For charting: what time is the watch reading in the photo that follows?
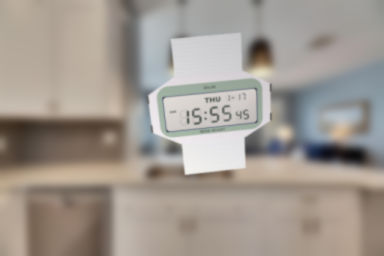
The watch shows 15:55:45
